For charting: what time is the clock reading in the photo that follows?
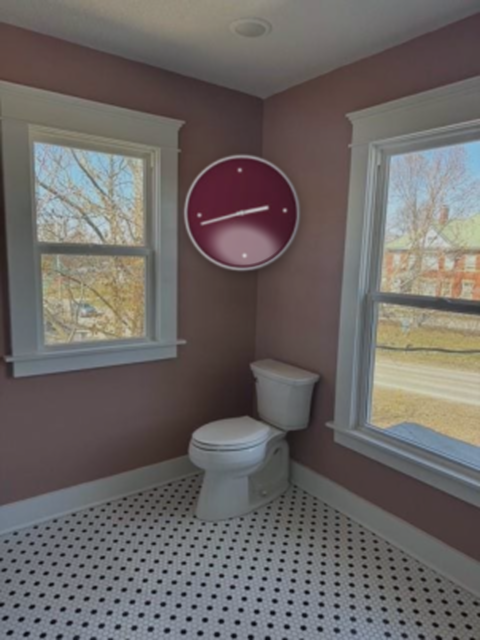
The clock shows 2:43
